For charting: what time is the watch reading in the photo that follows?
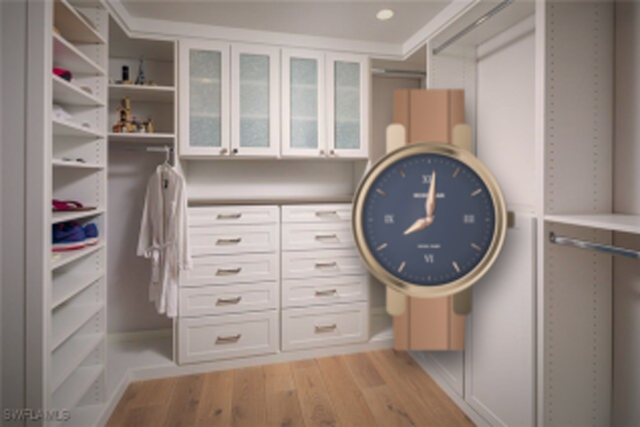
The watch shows 8:01
